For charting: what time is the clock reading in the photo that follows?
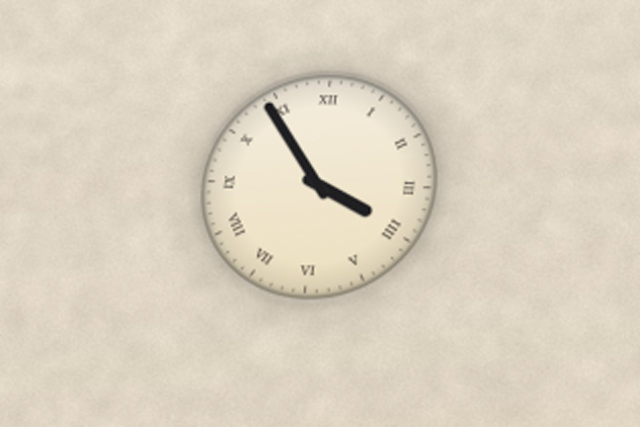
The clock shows 3:54
